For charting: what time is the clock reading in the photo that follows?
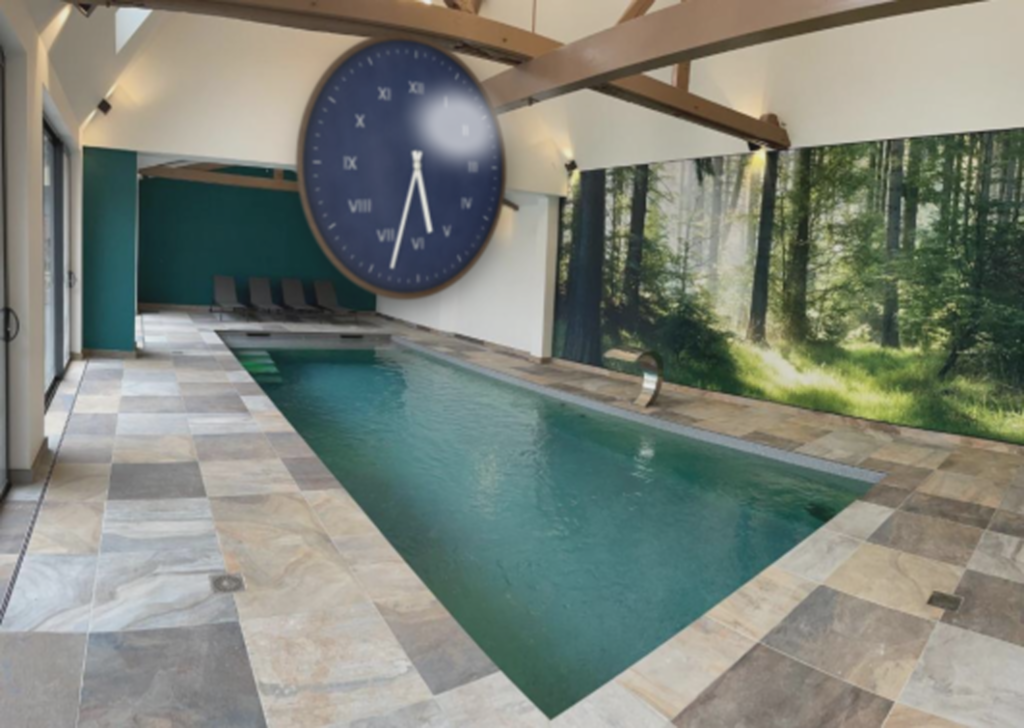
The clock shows 5:33
